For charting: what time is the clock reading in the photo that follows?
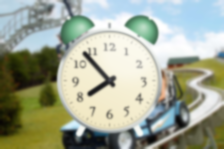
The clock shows 7:53
